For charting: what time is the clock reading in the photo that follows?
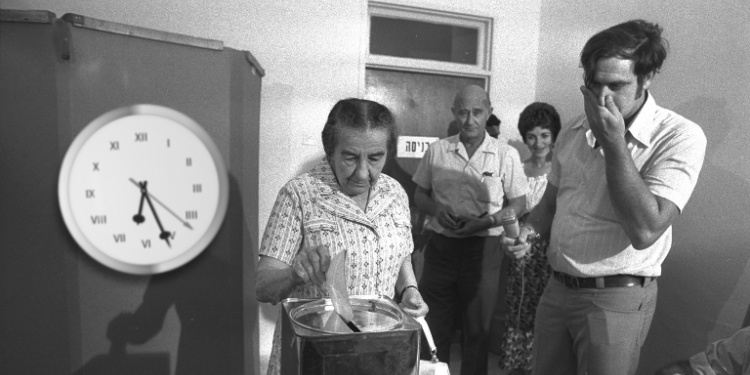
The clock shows 6:26:22
